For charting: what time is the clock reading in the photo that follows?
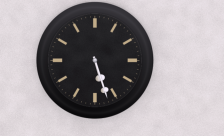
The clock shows 5:27
